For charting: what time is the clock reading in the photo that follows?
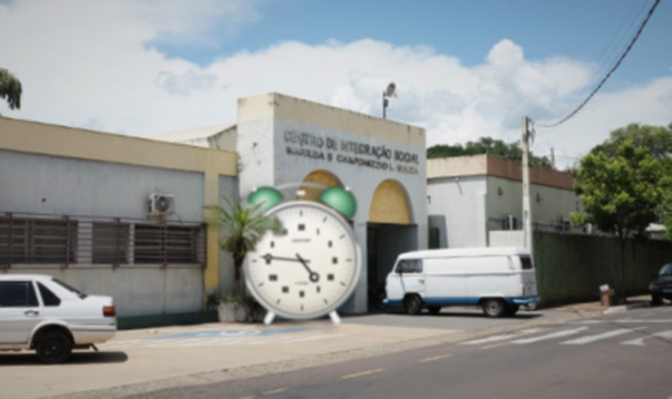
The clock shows 4:46
